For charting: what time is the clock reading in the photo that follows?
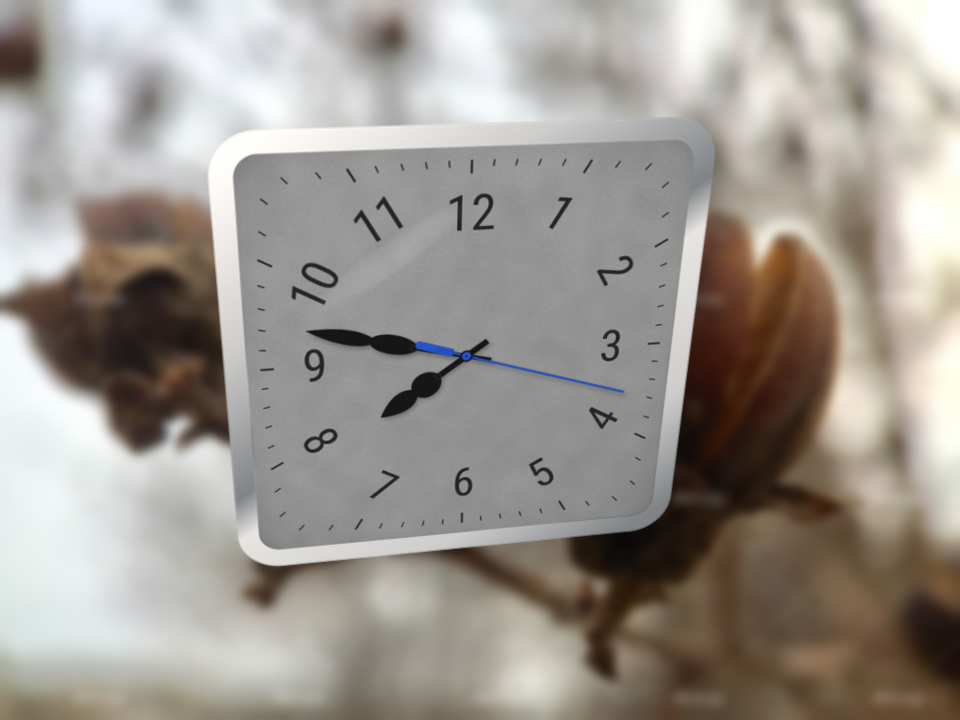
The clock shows 7:47:18
